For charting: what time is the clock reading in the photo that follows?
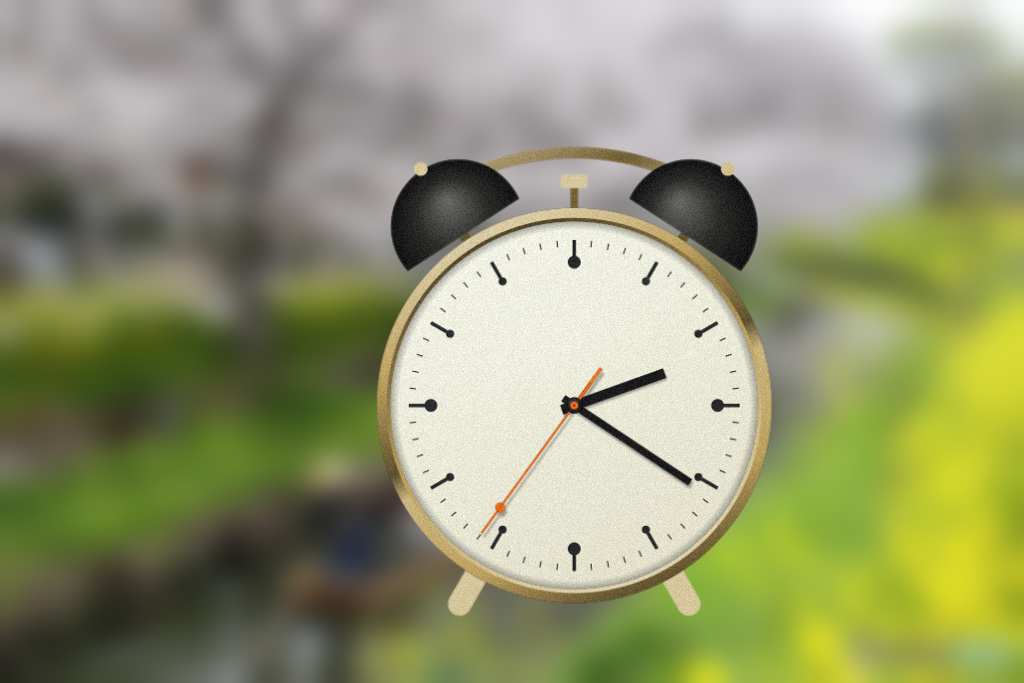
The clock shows 2:20:36
